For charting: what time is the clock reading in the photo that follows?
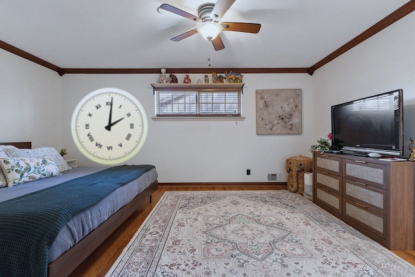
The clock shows 2:01
